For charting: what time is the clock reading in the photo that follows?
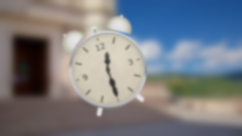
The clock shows 12:30
